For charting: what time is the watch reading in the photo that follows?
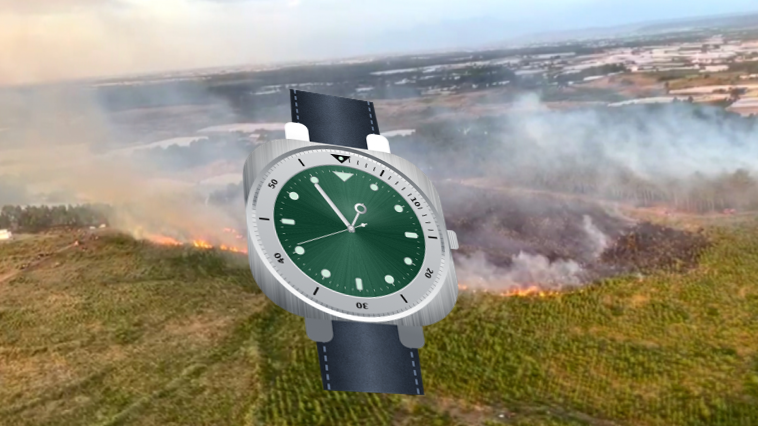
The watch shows 12:54:41
